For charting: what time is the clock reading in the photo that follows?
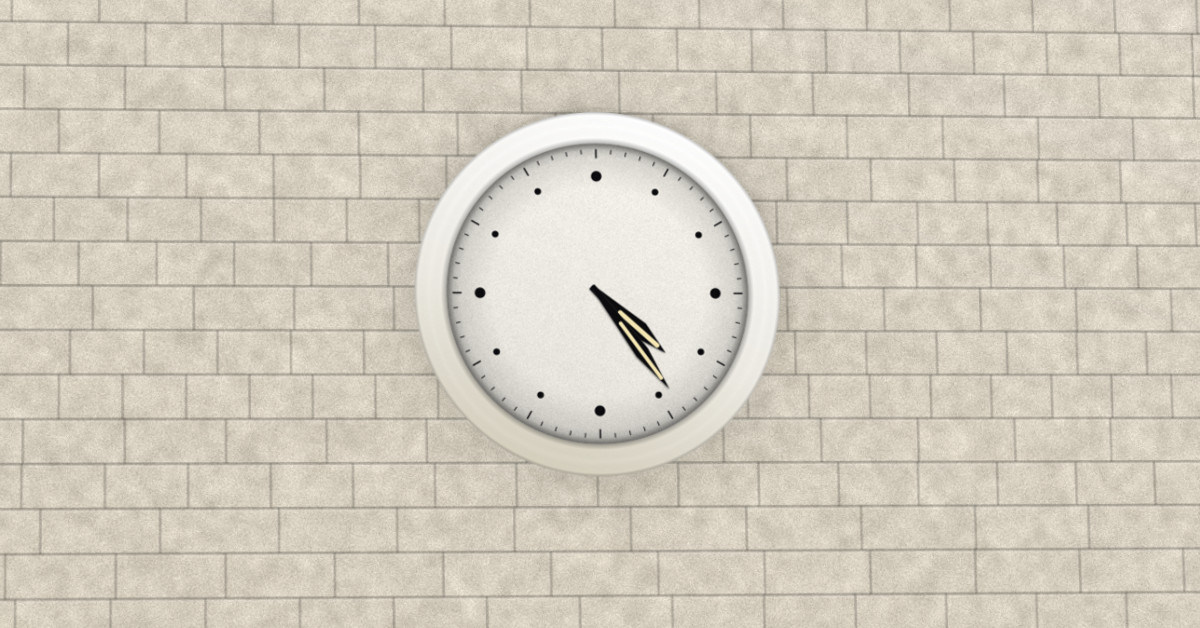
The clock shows 4:24
